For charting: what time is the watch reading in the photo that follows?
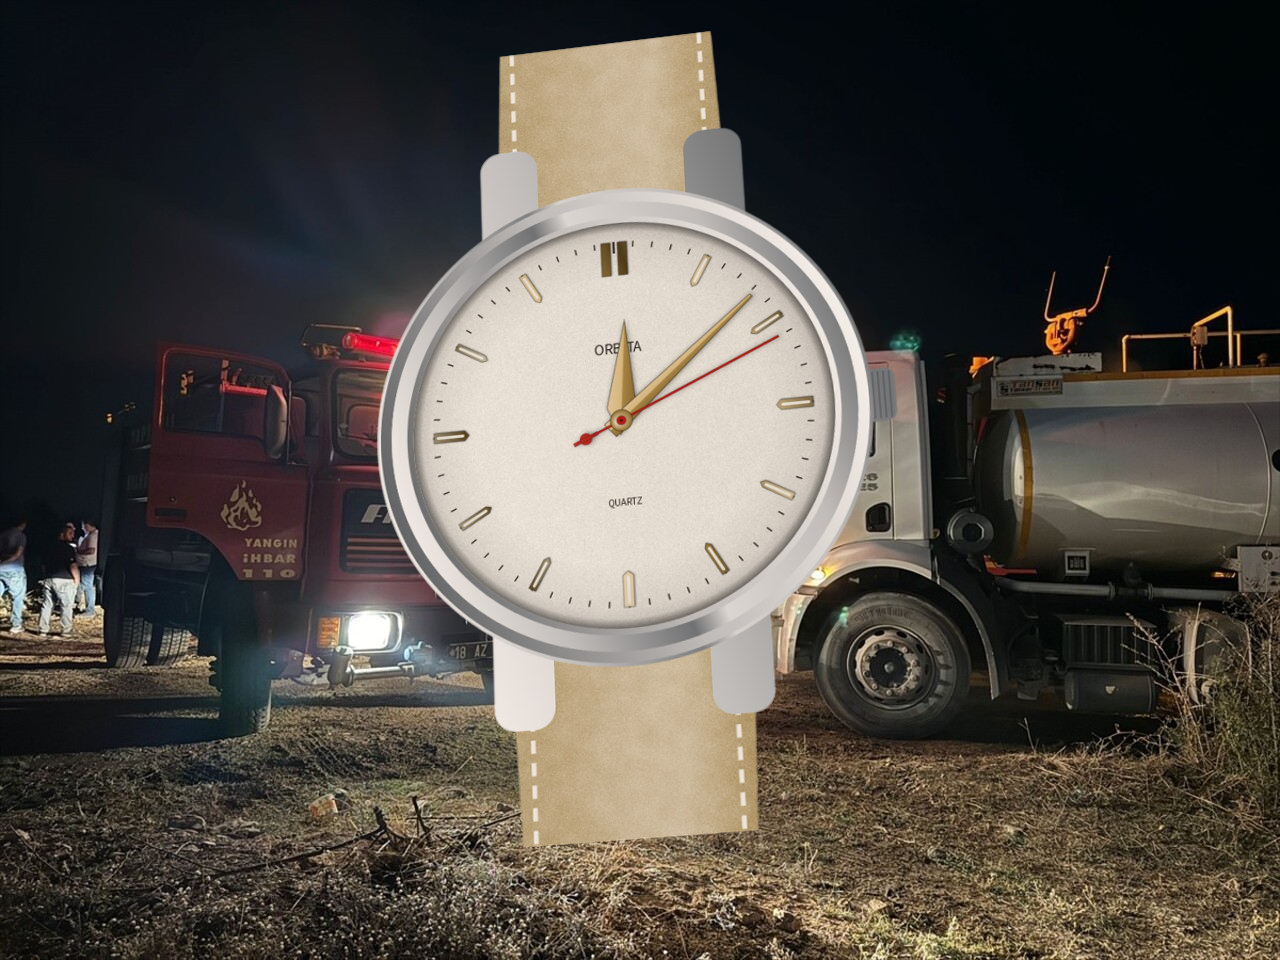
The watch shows 12:08:11
